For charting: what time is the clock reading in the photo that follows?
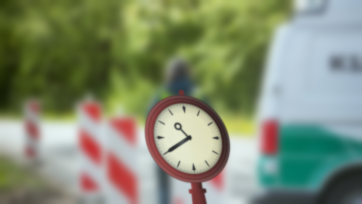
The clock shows 10:40
